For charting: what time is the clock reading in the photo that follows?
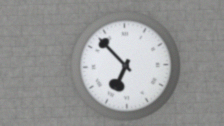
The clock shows 6:53
